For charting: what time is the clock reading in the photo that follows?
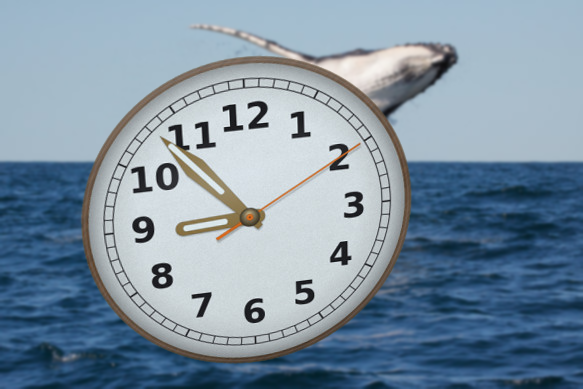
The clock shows 8:53:10
